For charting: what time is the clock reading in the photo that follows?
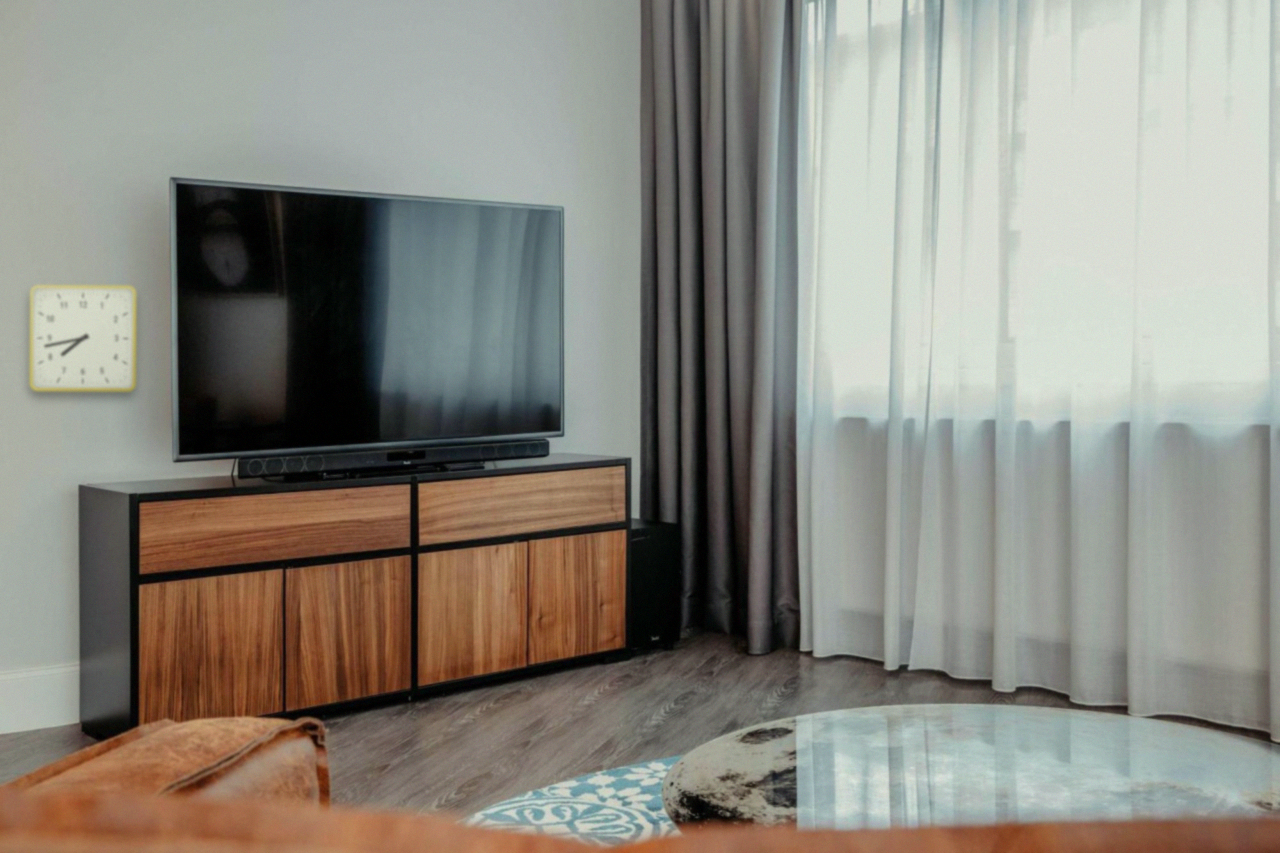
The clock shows 7:43
